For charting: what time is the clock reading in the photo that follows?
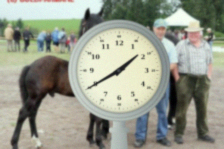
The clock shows 1:40
